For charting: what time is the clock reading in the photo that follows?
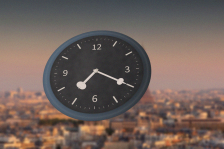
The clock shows 7:20
